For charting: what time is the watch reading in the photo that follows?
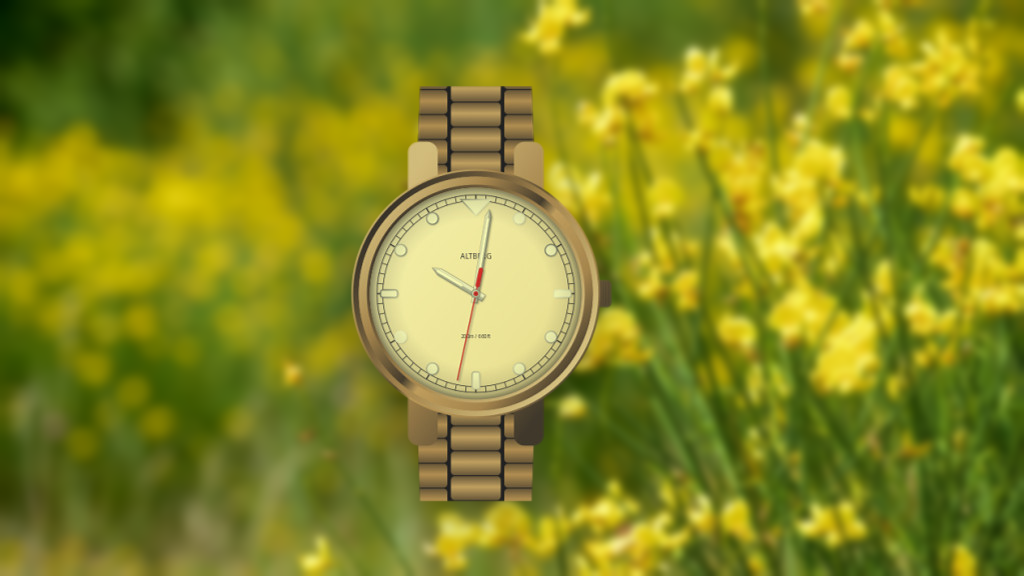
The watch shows 10:01:32
